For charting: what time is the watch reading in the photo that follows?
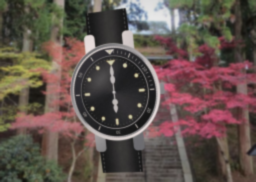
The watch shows 6:00
